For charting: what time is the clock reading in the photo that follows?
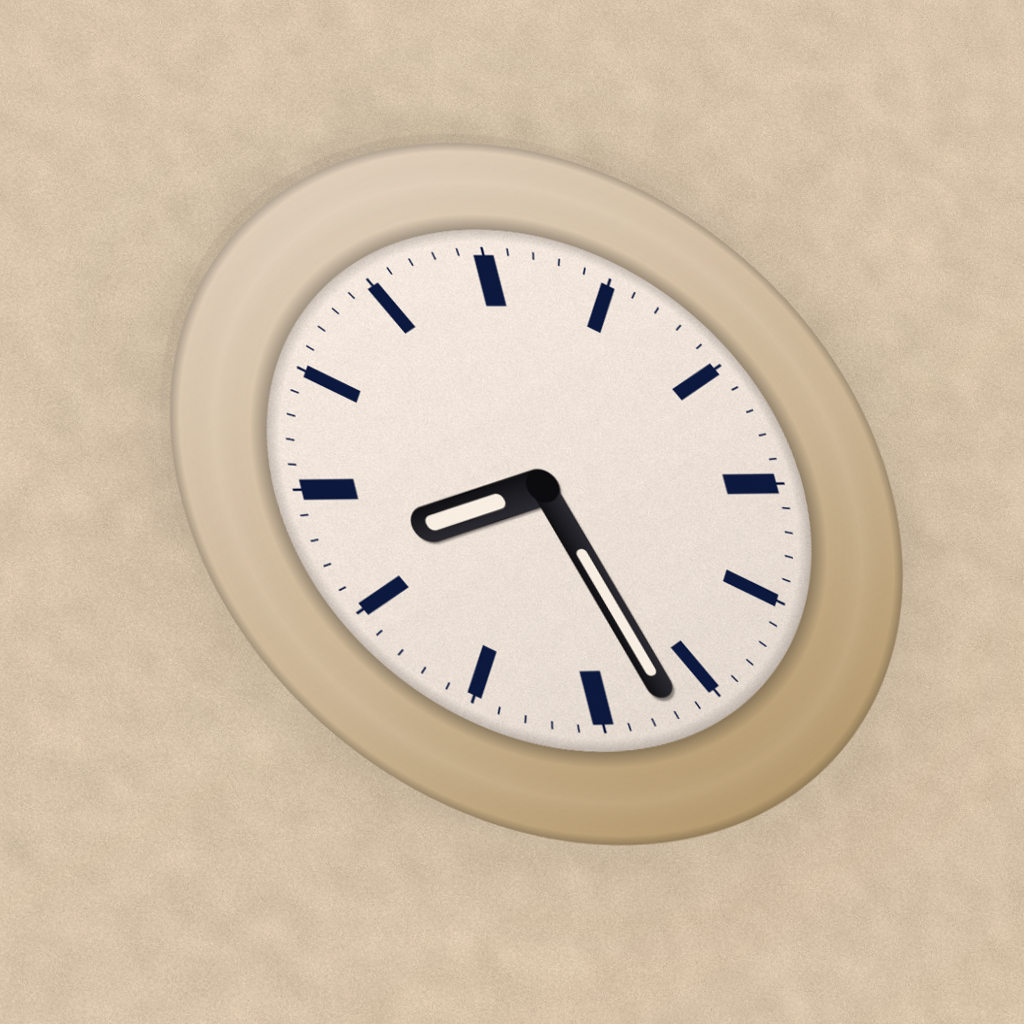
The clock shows 8:27
